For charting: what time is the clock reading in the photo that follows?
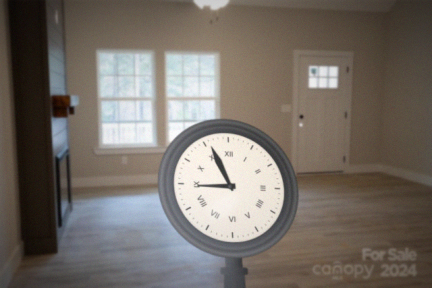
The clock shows 8:56
